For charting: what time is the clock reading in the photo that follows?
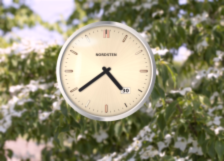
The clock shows 4:39
